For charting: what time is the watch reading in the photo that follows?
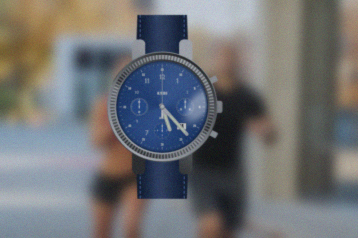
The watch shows 5:23
